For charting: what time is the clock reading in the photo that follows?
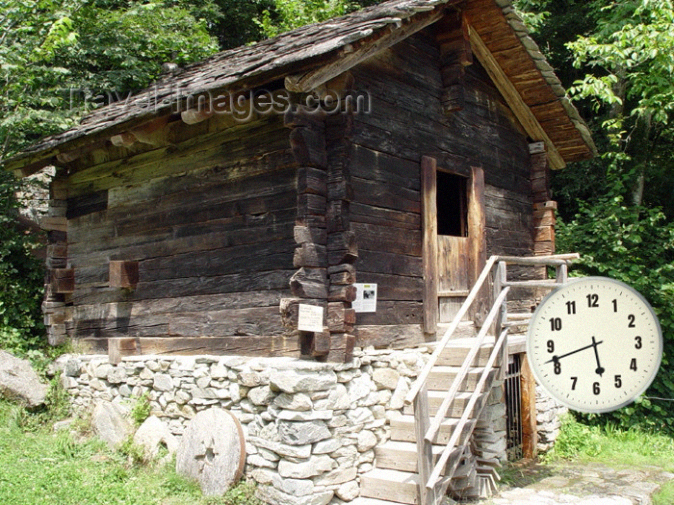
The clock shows 5:42
